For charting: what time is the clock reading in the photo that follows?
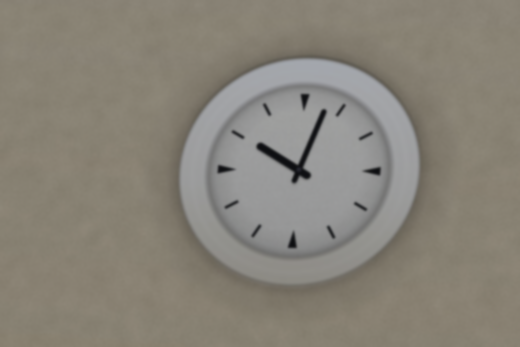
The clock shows 10:03
